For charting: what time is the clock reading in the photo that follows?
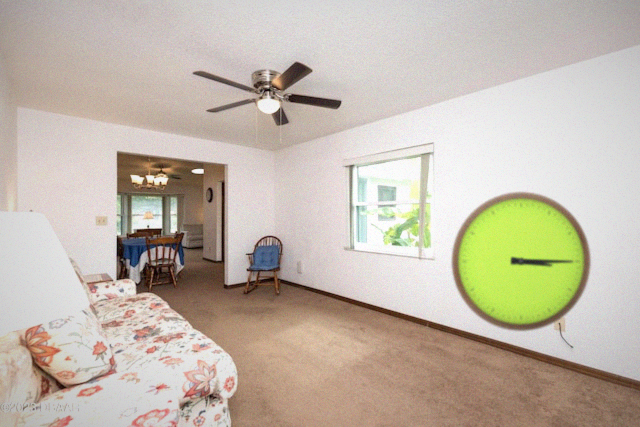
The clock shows 3:15
